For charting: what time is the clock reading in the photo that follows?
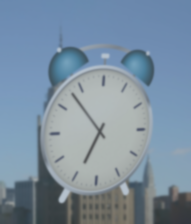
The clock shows 6:53
